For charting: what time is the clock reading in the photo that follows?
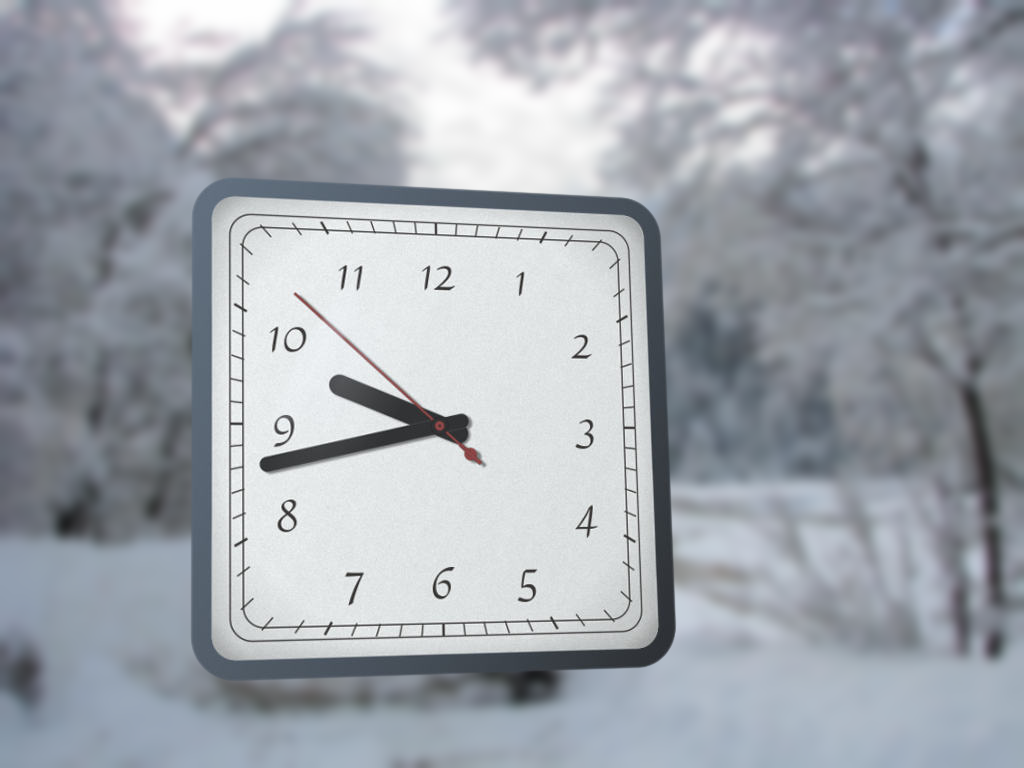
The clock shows 9:42:52
